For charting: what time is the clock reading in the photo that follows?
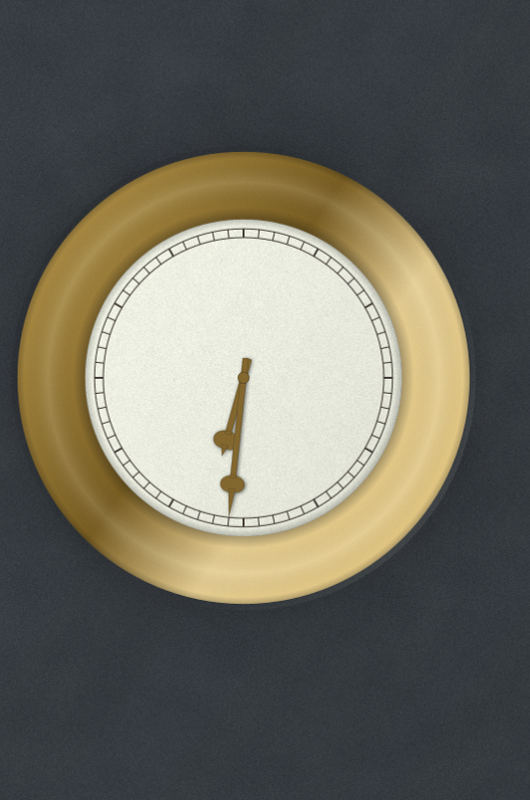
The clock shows 6:31
